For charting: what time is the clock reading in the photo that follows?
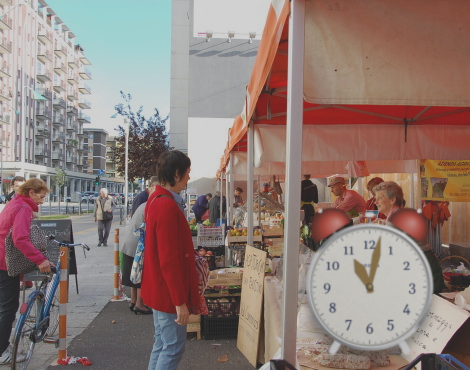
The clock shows 11:02
